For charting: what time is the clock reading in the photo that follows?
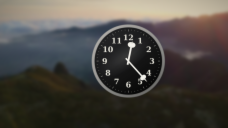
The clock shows 12:23
